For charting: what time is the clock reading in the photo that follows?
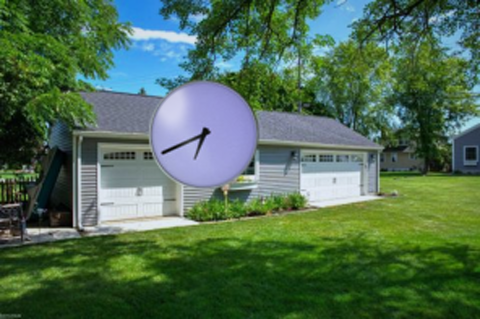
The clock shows 6:41
